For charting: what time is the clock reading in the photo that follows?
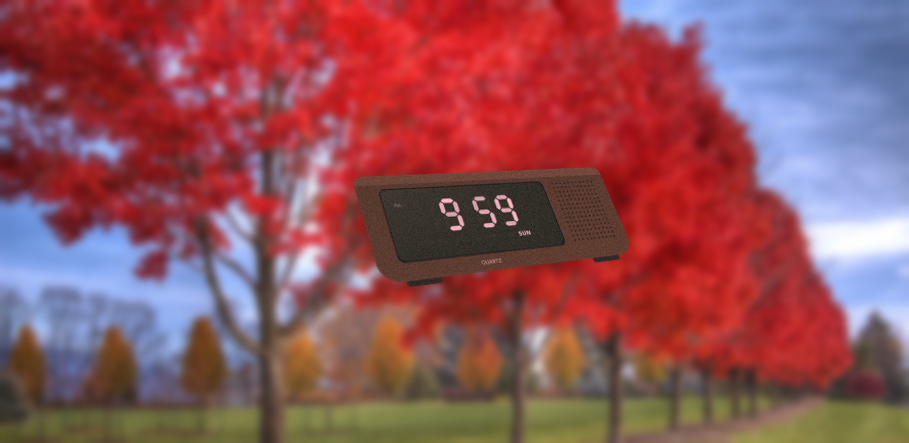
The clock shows 9:59
